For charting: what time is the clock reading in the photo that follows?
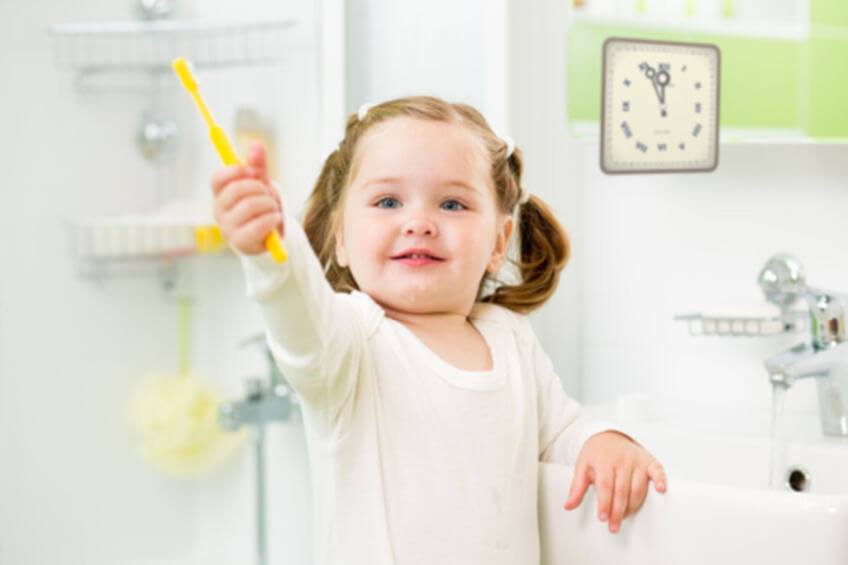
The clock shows 11:56
